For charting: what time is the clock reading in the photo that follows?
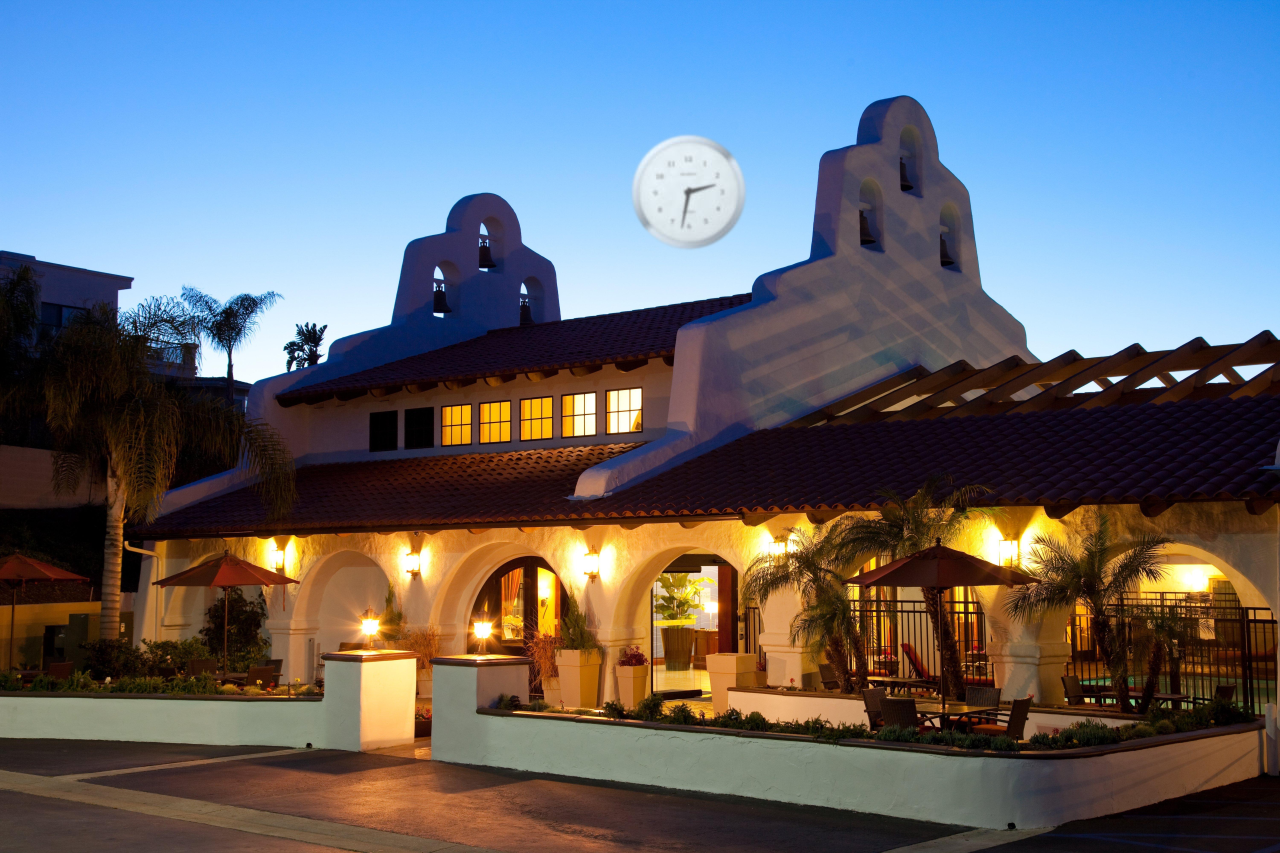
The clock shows 2:32
